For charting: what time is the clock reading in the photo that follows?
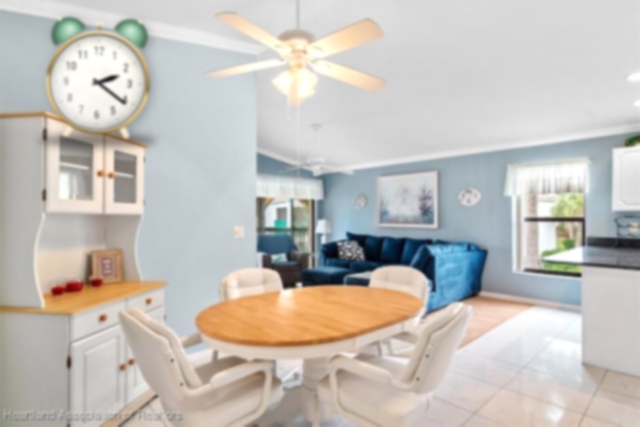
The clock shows 2:21
